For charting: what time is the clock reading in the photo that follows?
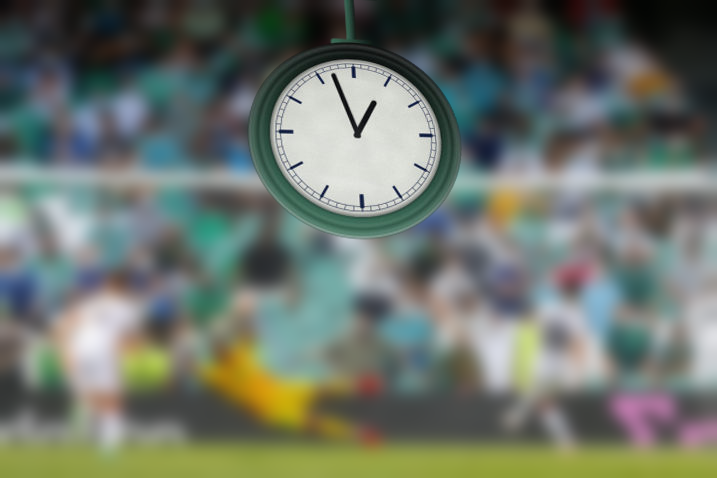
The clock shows 12:57
